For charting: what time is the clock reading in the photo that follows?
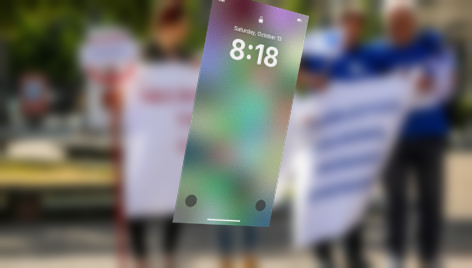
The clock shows 8:18
